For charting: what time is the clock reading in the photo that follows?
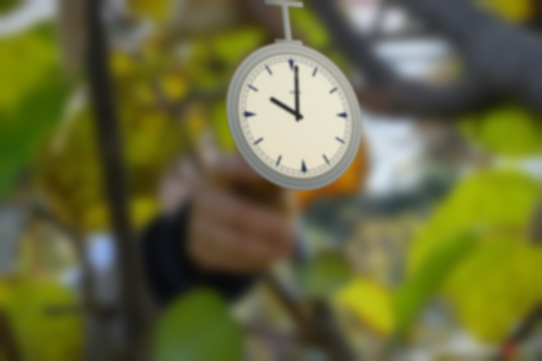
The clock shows 10:01
